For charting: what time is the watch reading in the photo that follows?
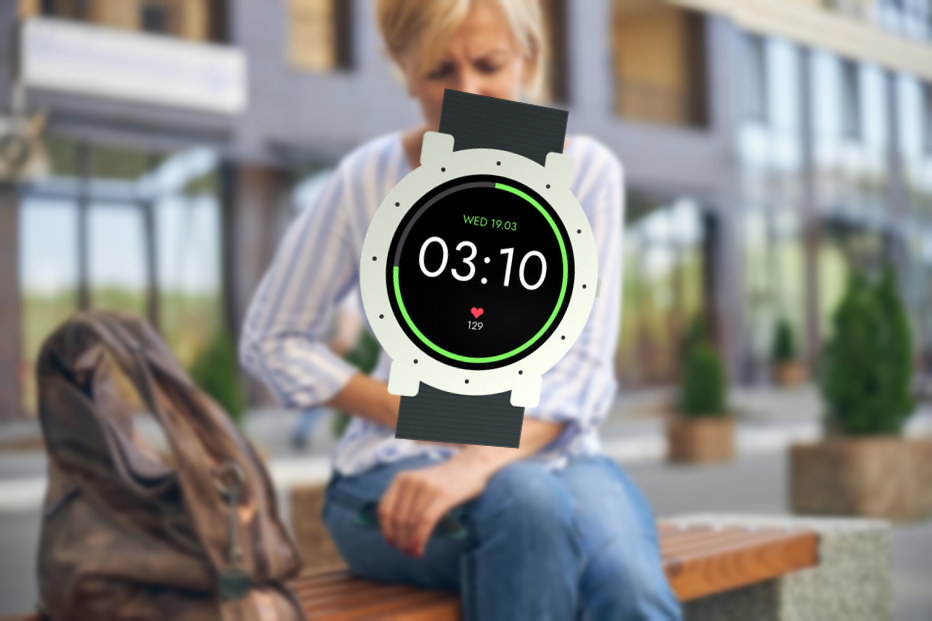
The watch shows 3:10
